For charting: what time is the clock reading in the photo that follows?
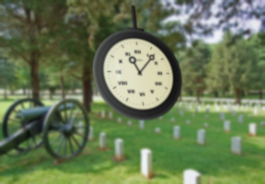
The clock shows 11:07
